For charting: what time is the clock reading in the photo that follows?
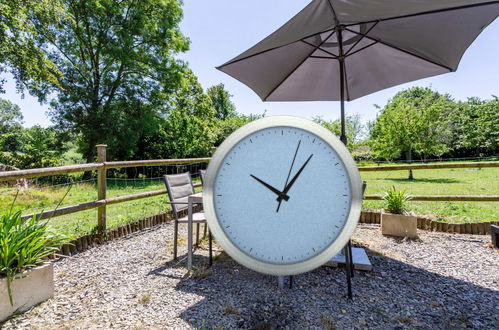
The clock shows 10:06:03
